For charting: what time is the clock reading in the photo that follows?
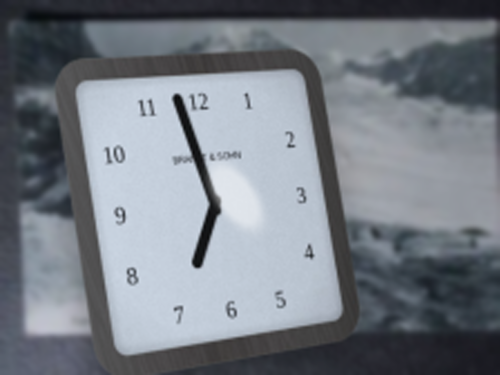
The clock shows 6:58
